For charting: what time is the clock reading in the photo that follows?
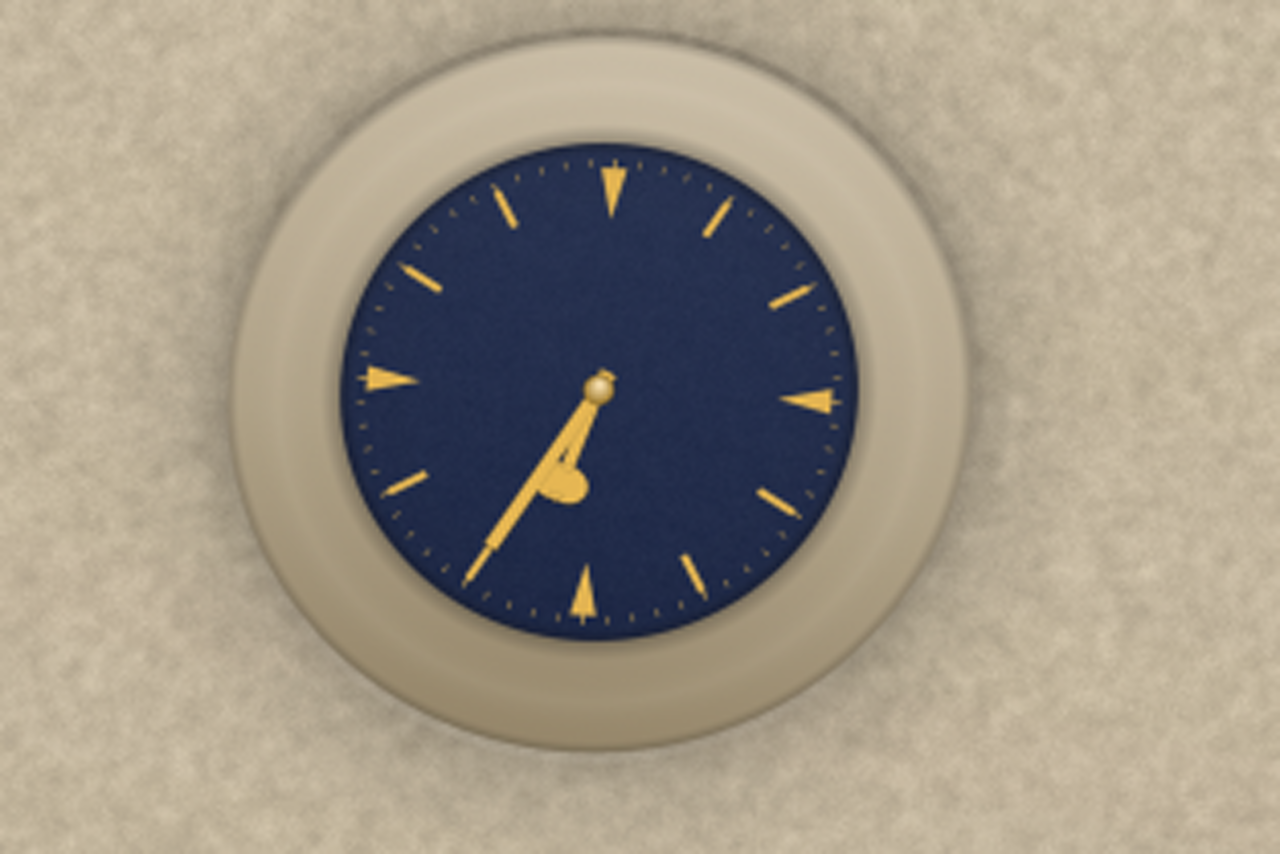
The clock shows 6:35
